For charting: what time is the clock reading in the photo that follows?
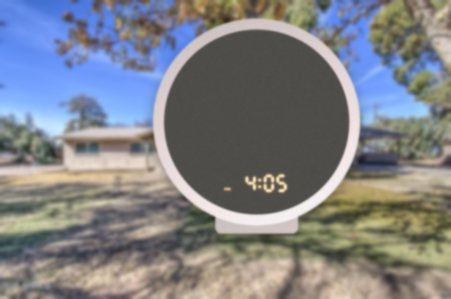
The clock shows 4:05
